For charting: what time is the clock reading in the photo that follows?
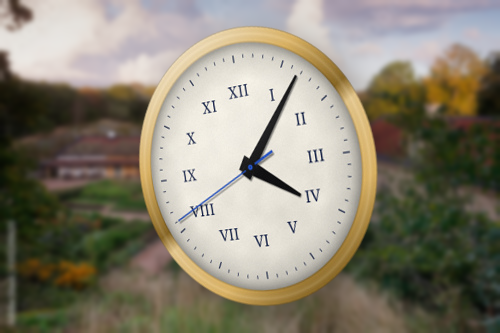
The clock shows 4:06:41
